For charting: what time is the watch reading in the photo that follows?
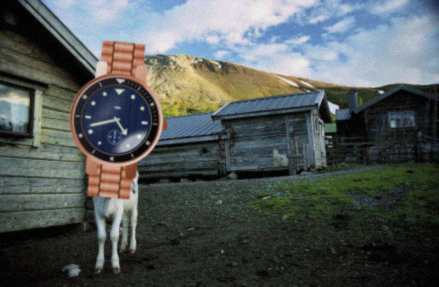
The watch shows 4:42
